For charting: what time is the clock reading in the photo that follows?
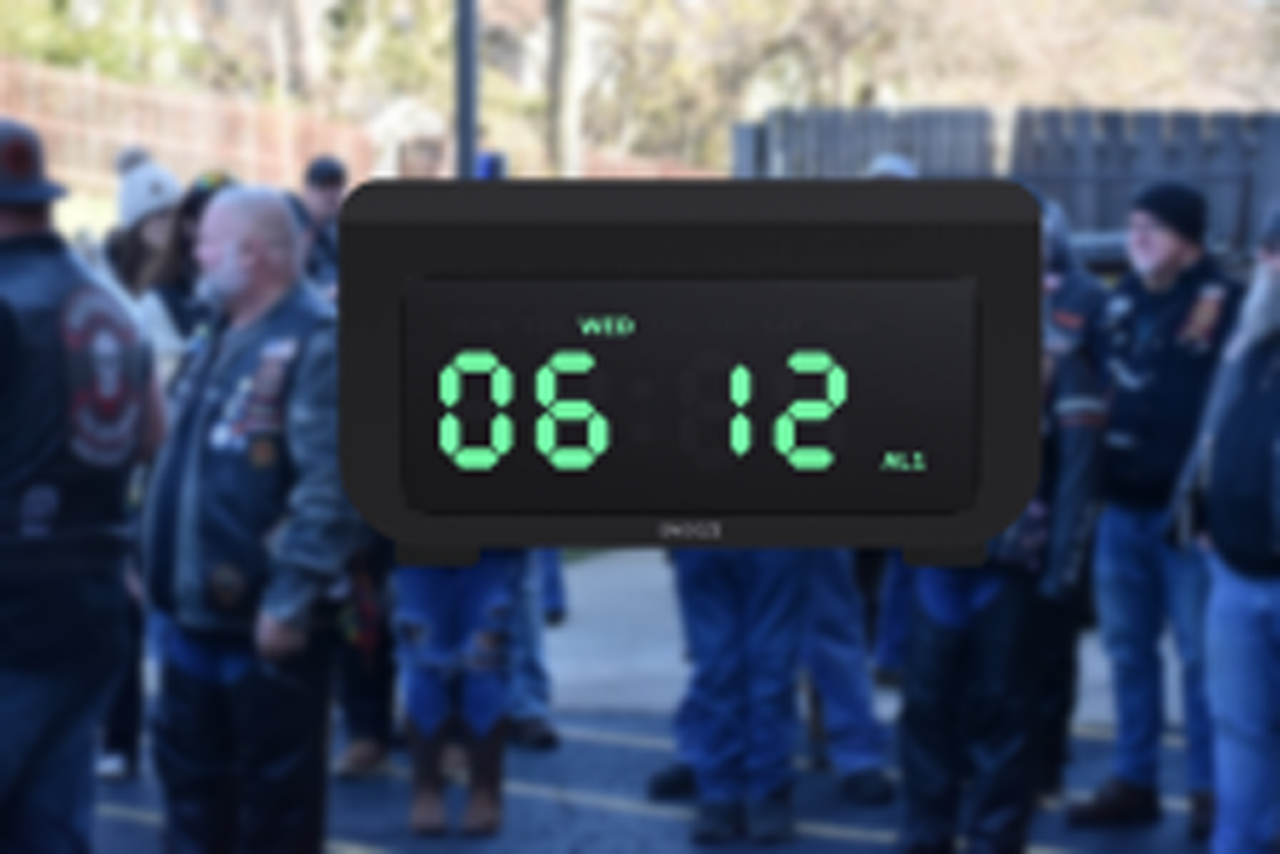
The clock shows 6:12
